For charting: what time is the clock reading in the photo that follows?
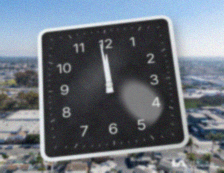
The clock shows 11:59
